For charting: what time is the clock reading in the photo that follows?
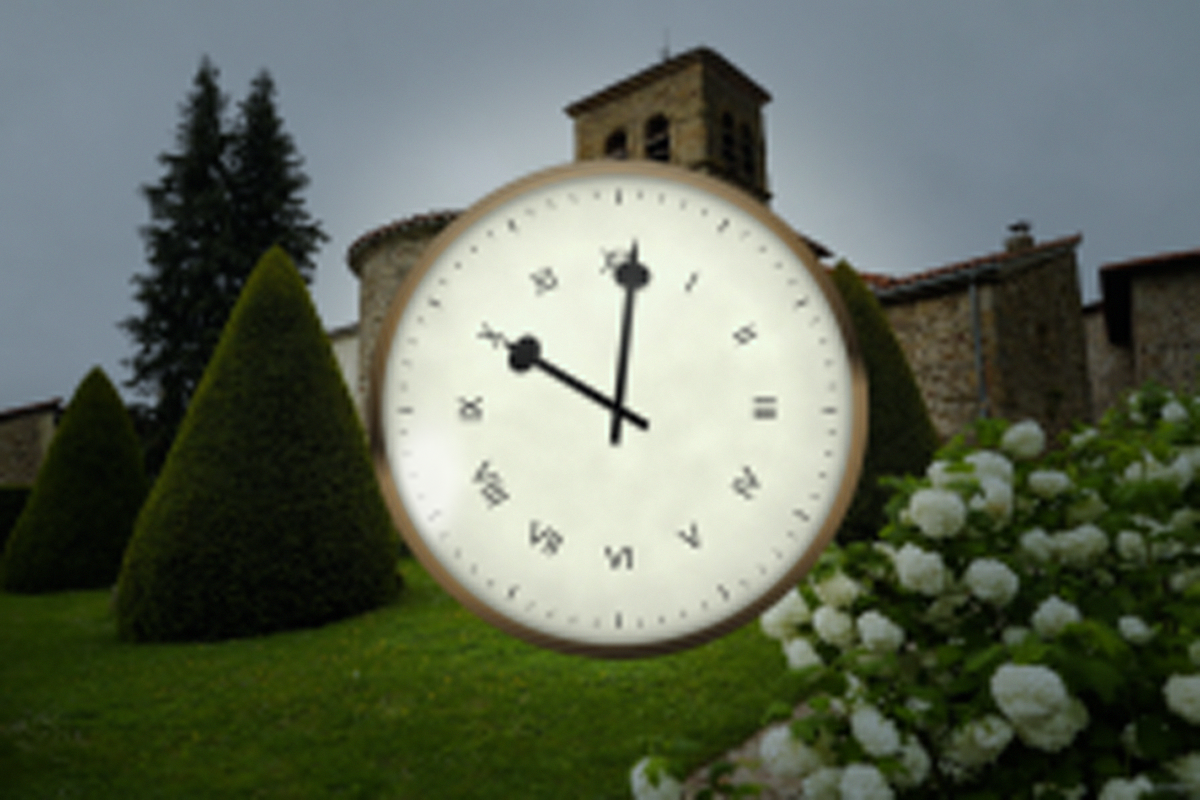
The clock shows 10:01
